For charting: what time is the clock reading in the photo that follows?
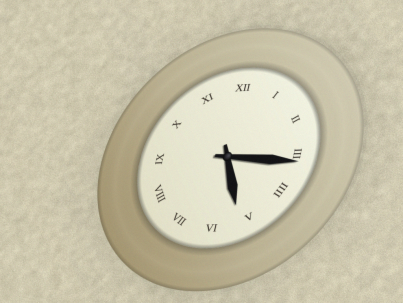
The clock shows 5:16
